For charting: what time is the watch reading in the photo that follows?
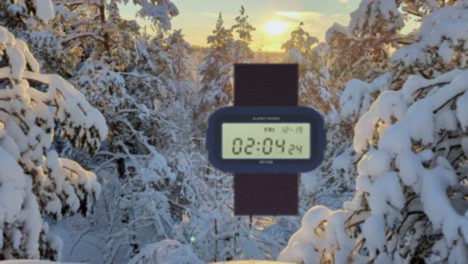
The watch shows 2:04:24
